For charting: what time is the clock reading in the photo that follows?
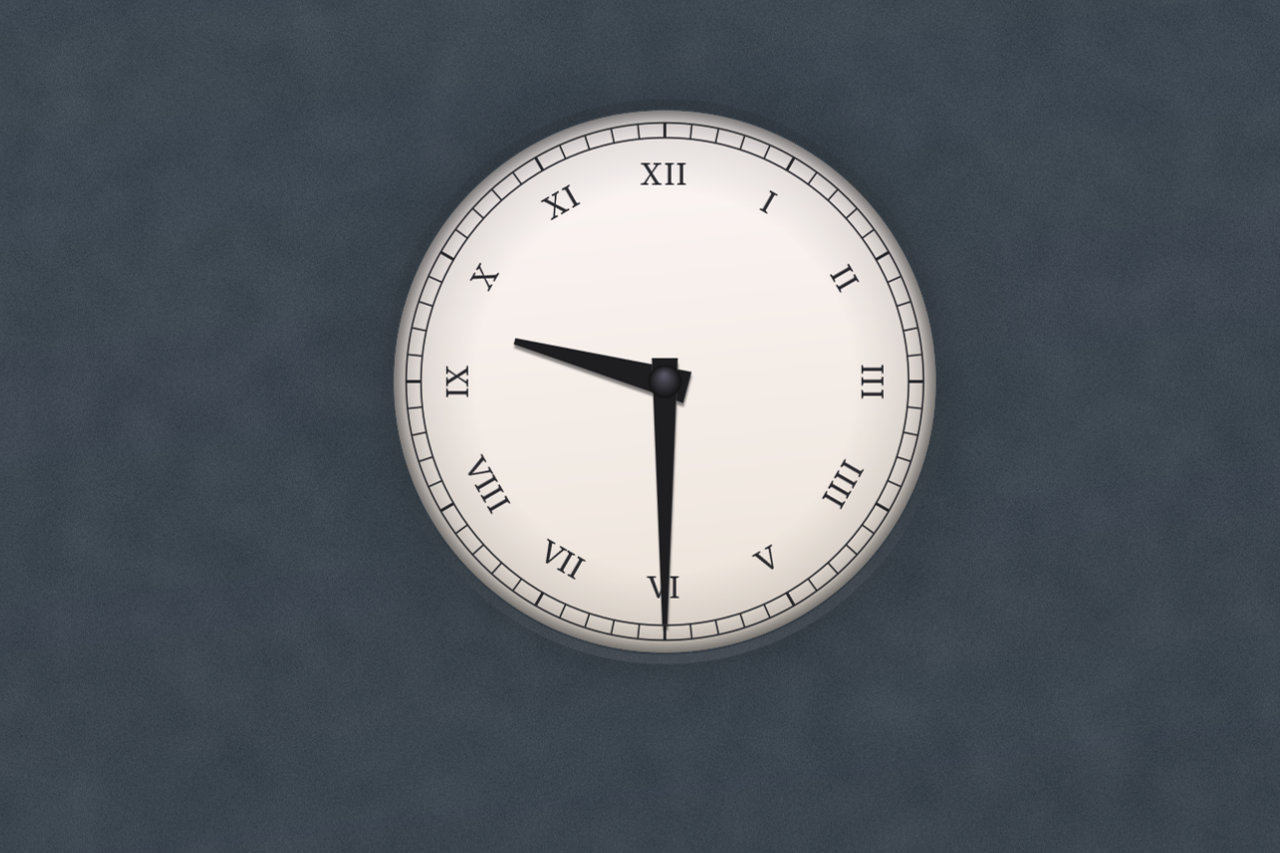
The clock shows 9:30
